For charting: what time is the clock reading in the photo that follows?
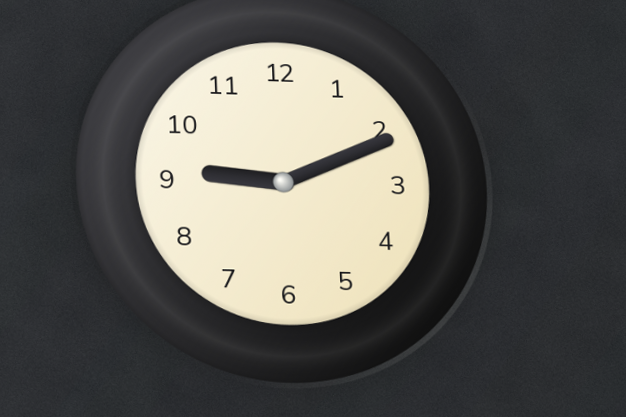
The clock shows 9:11
